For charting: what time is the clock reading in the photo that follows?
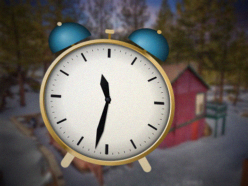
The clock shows 11:32
